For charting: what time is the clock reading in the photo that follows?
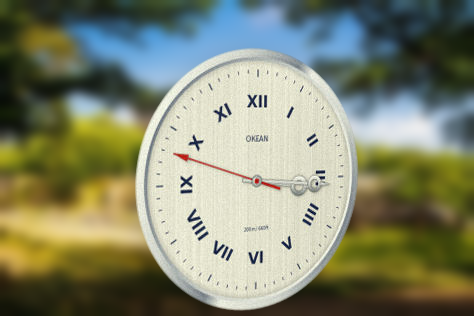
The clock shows 3:15:48
